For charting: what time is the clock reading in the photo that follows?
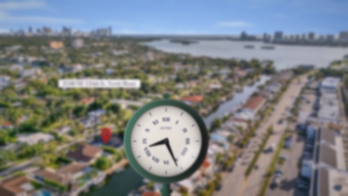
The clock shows 8:26
